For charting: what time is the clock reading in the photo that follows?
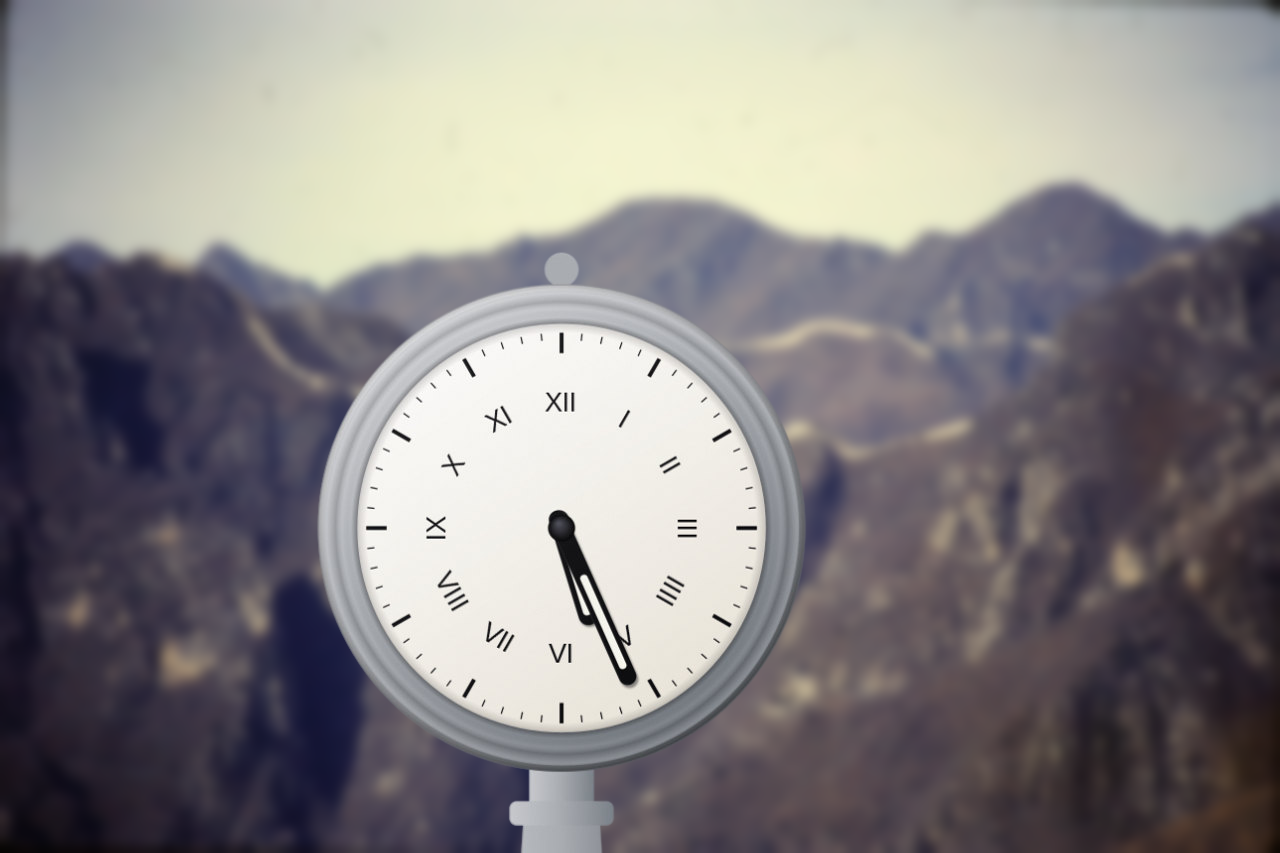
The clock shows 5:26
